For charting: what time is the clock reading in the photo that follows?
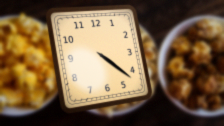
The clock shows 4:22
